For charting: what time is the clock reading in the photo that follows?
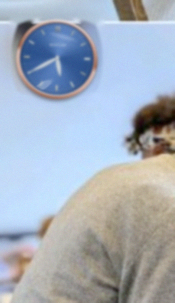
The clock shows 5:40
